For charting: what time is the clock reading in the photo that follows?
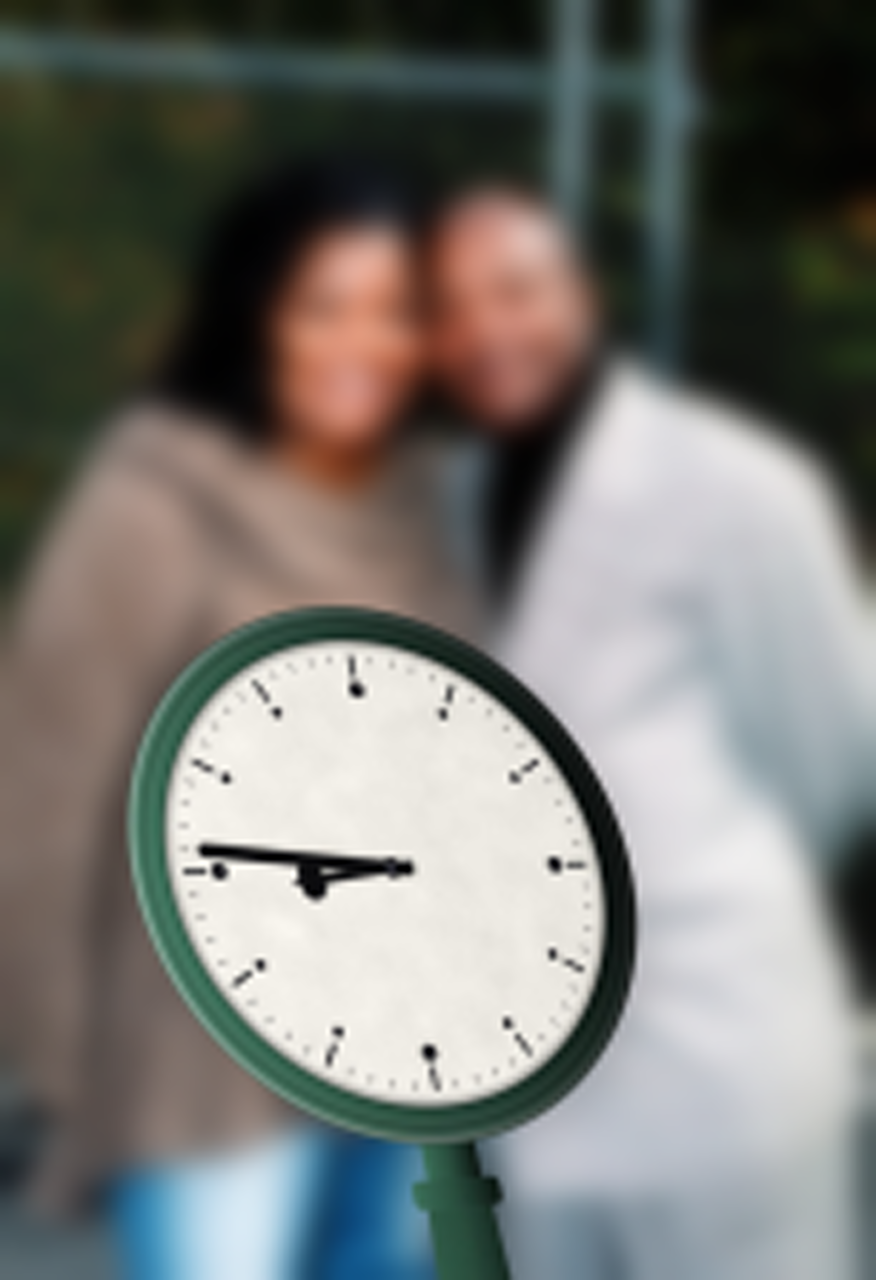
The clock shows 8:46
